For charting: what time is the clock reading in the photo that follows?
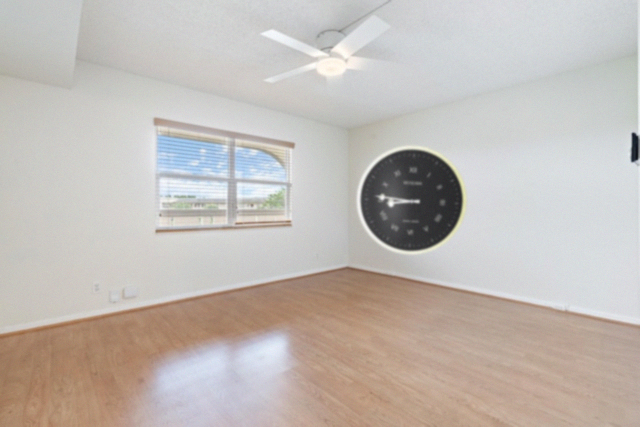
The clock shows 8:46
